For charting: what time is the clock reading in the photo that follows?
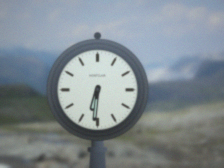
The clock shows 6:31
